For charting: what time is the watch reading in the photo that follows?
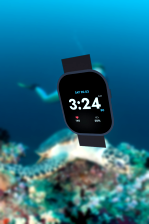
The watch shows 3:24
